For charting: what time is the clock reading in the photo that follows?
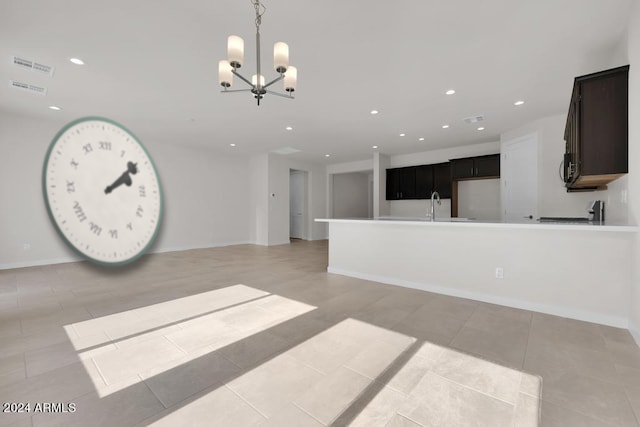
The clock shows 2:09
